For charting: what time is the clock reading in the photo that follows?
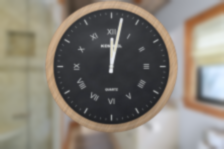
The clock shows 12:02
